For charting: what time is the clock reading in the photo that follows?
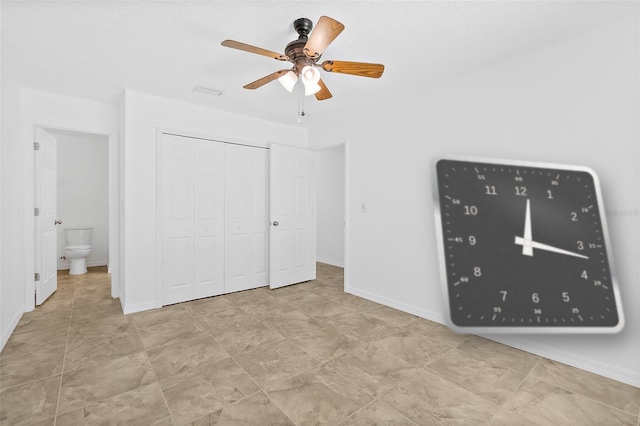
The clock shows 12:17
